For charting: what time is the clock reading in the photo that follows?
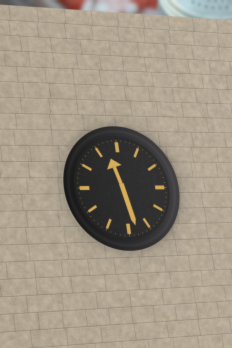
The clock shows 11:28
